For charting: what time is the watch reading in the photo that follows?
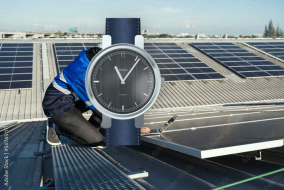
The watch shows 11:06
